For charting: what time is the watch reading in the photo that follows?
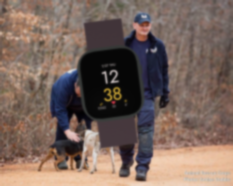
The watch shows 12:38
